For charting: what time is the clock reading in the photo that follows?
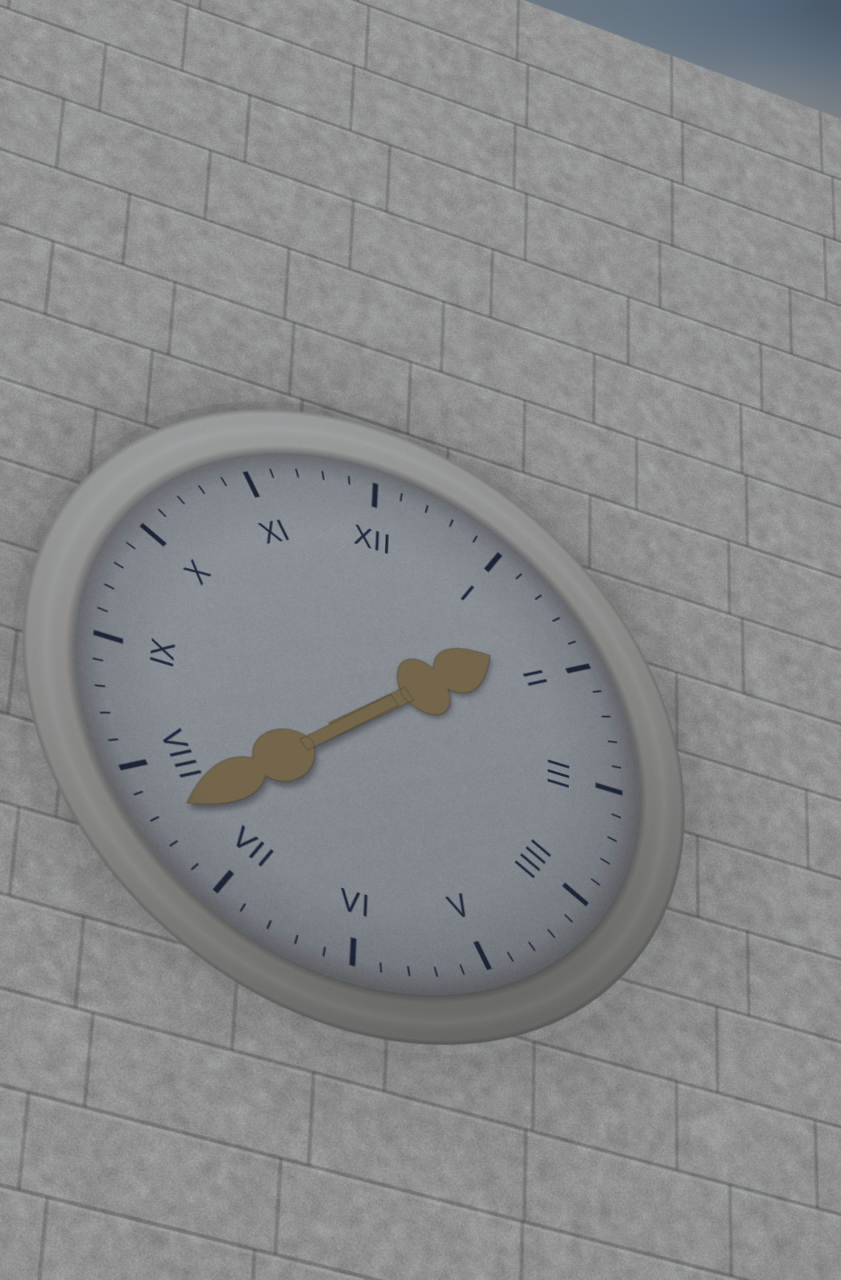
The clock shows 1:38
